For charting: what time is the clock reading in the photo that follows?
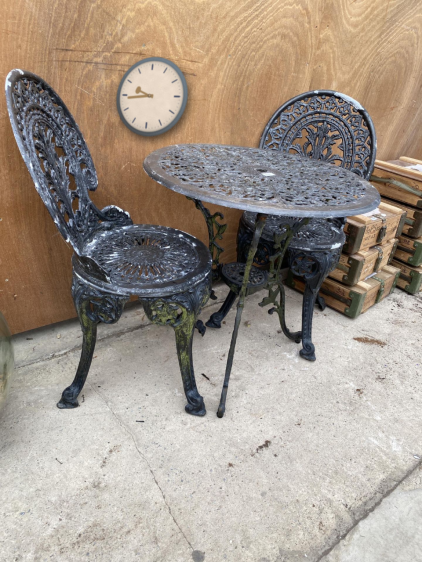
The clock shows 9:44
